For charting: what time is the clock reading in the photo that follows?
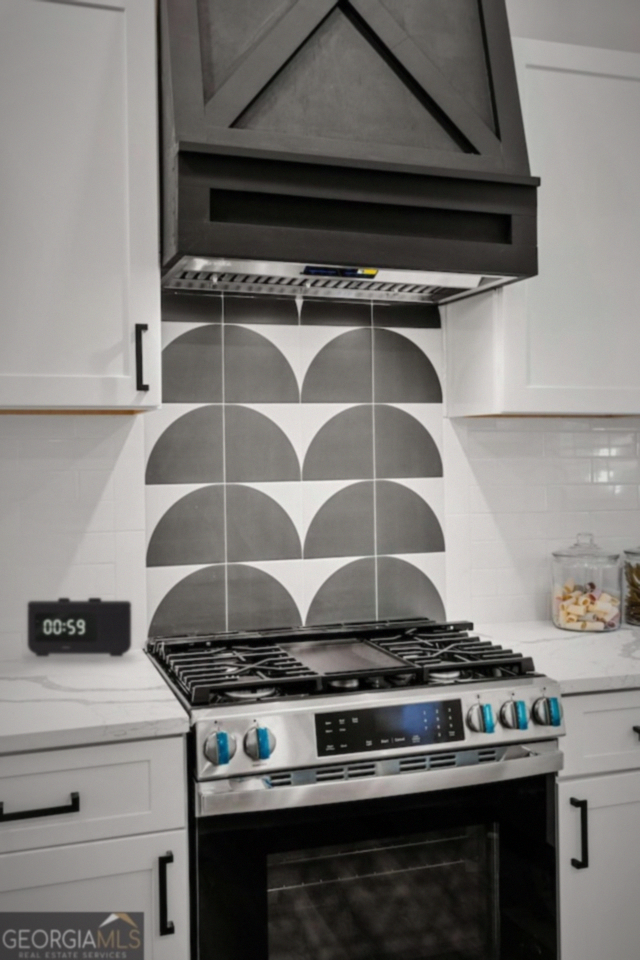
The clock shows 0:59
